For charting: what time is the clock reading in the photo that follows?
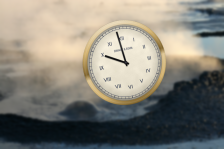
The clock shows 9:59
